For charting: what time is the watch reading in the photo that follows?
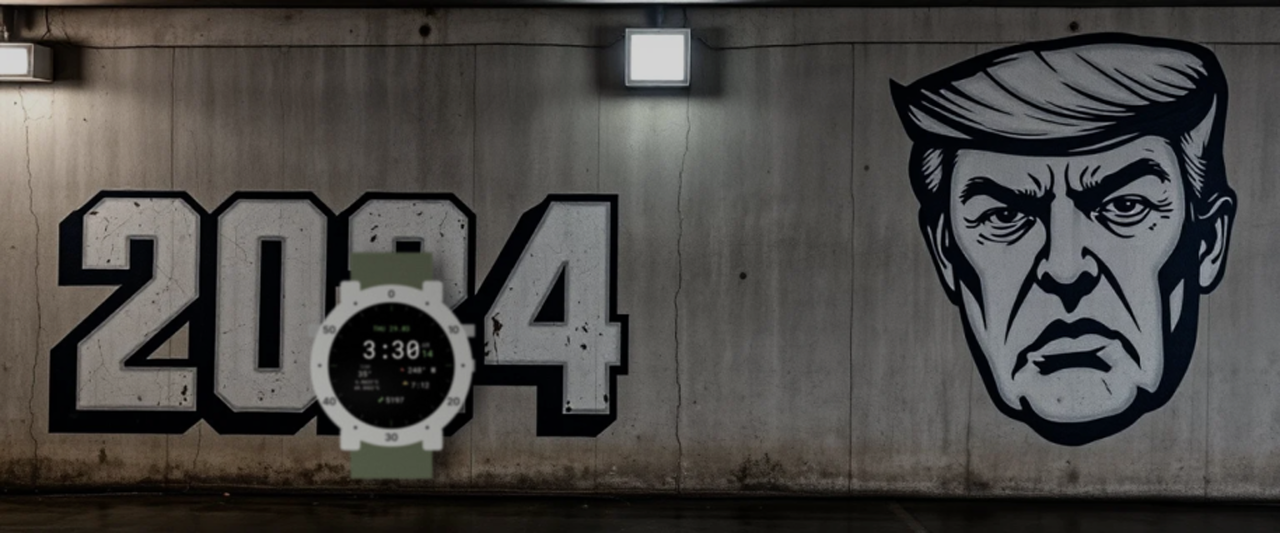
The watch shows 3:30
